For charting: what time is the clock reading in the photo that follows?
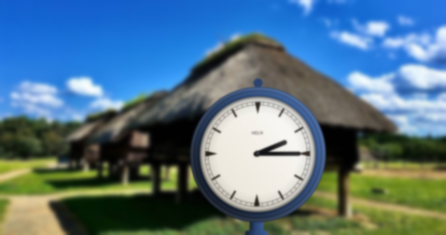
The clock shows 2:15
